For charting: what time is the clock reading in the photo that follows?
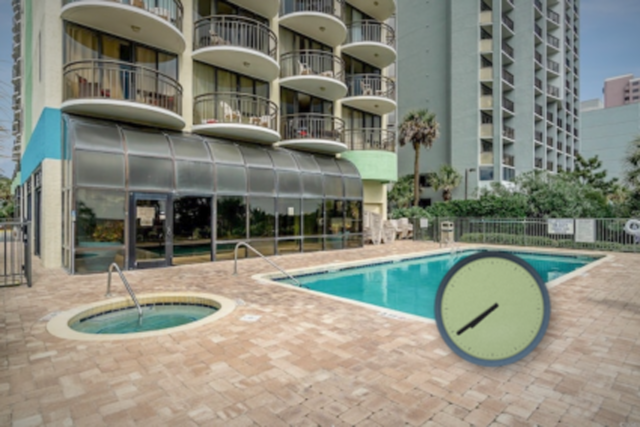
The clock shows 7:39
